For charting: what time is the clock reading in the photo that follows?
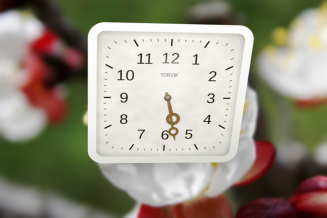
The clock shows 5:28
